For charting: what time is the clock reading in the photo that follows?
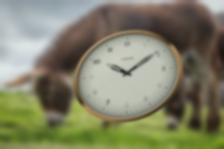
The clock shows 10:09
